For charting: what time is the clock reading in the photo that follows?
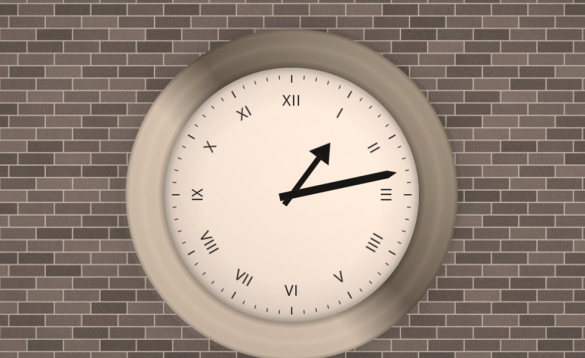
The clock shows 1:13
